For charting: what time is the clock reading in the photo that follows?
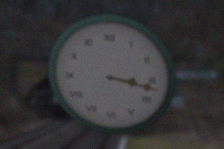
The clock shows 3:17
